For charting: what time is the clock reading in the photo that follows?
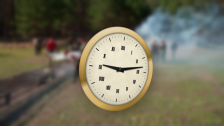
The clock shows 9:13
